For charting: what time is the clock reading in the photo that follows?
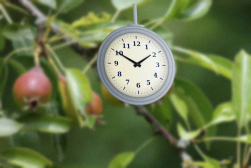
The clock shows 1:50
